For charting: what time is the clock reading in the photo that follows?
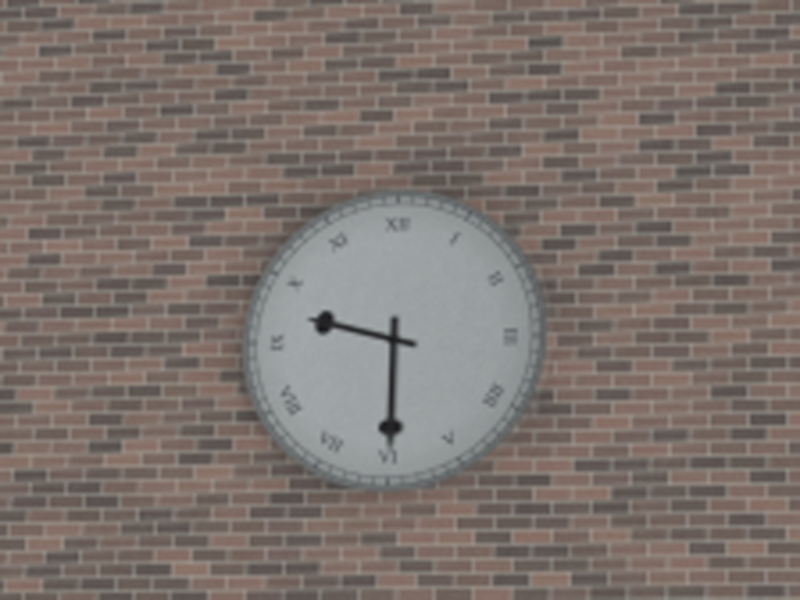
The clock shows 9:30
